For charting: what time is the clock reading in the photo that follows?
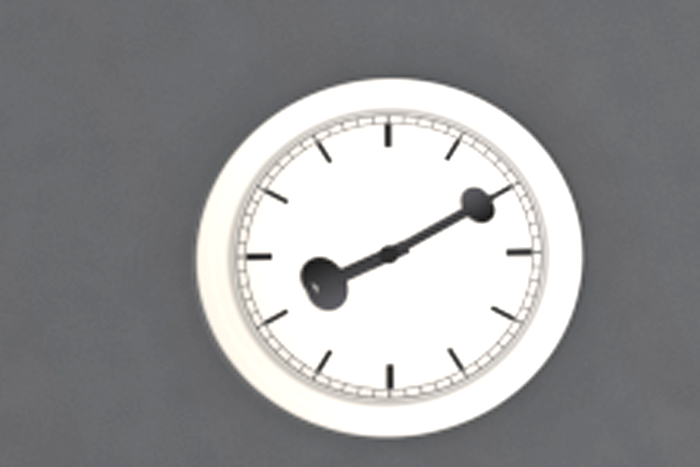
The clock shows 8:10
